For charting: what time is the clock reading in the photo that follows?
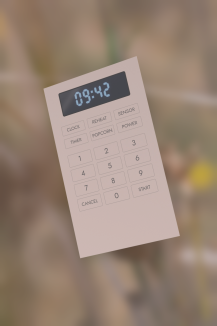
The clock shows 9:42
